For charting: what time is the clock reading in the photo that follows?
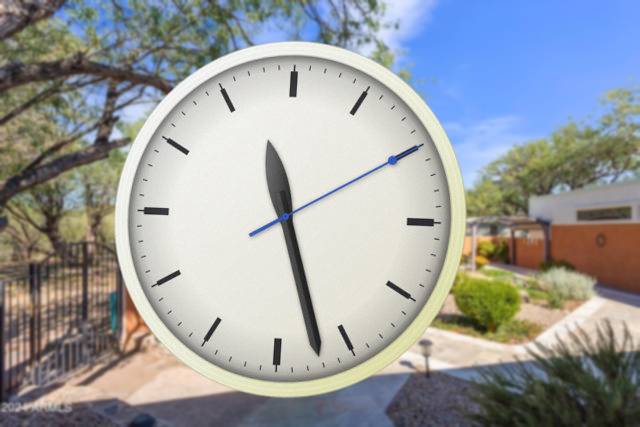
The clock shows 11:27:10
